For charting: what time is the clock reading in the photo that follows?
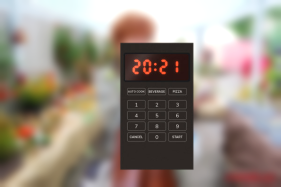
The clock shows 20:21
